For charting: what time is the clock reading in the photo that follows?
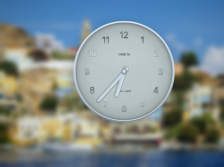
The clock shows 6:37
